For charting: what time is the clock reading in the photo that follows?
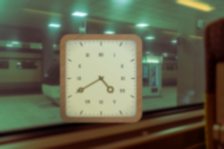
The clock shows 4:40
